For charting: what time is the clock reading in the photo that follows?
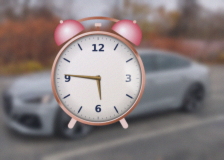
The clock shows 5:46
